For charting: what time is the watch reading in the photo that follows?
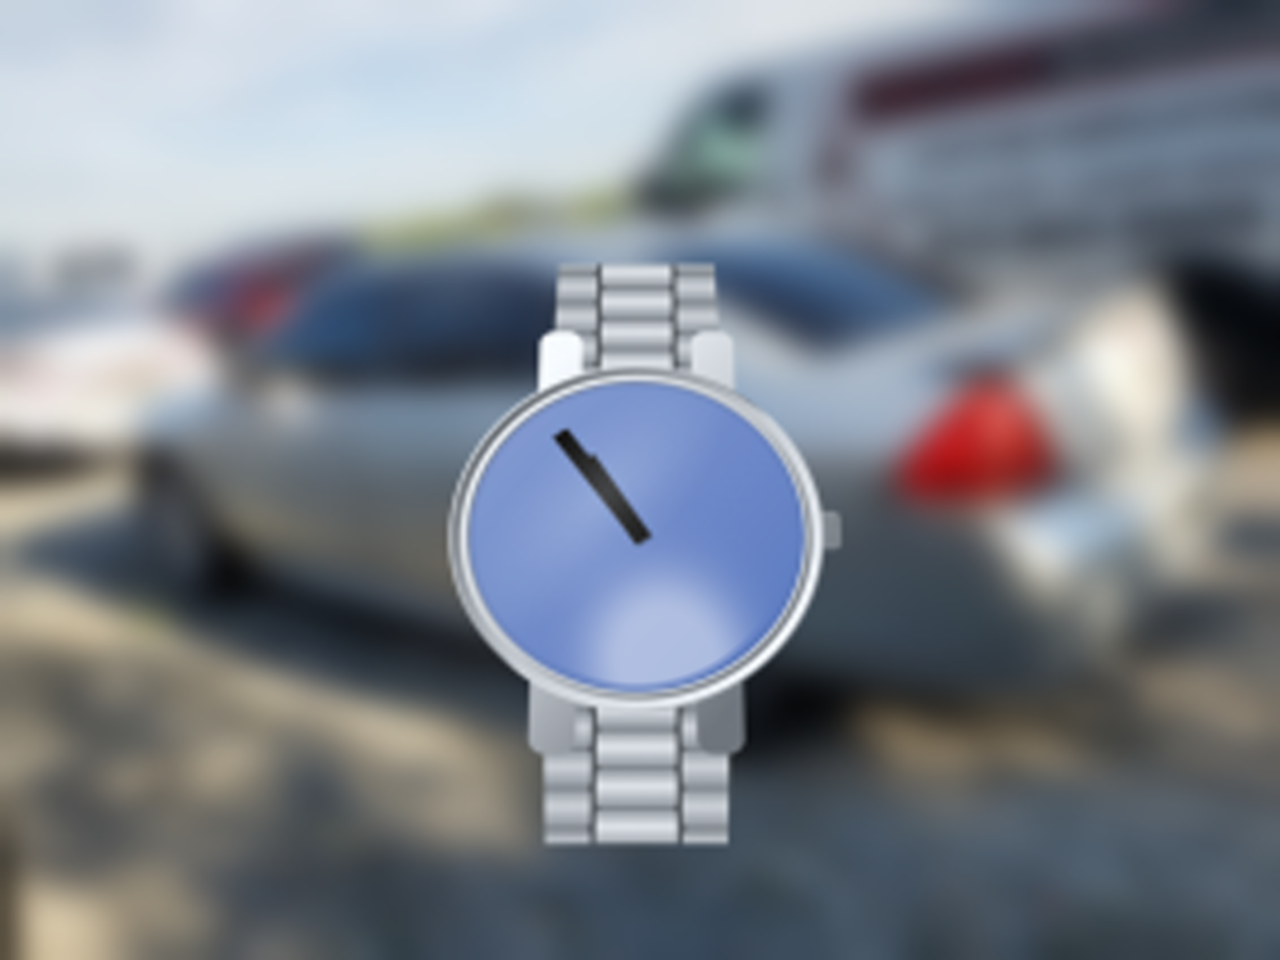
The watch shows 10:54
